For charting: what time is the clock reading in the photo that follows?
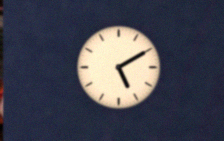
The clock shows 5:10
